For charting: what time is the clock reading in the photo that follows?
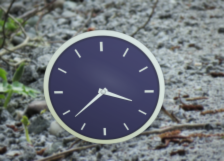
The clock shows 3:38
